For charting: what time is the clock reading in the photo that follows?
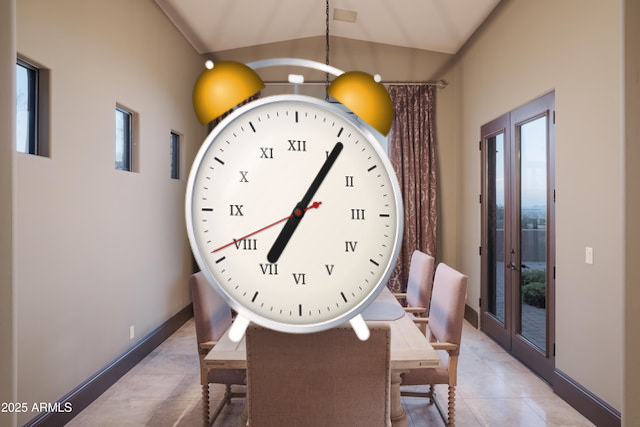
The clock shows 7:05:41
